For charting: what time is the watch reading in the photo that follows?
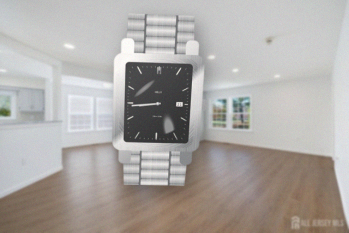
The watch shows 8:44
